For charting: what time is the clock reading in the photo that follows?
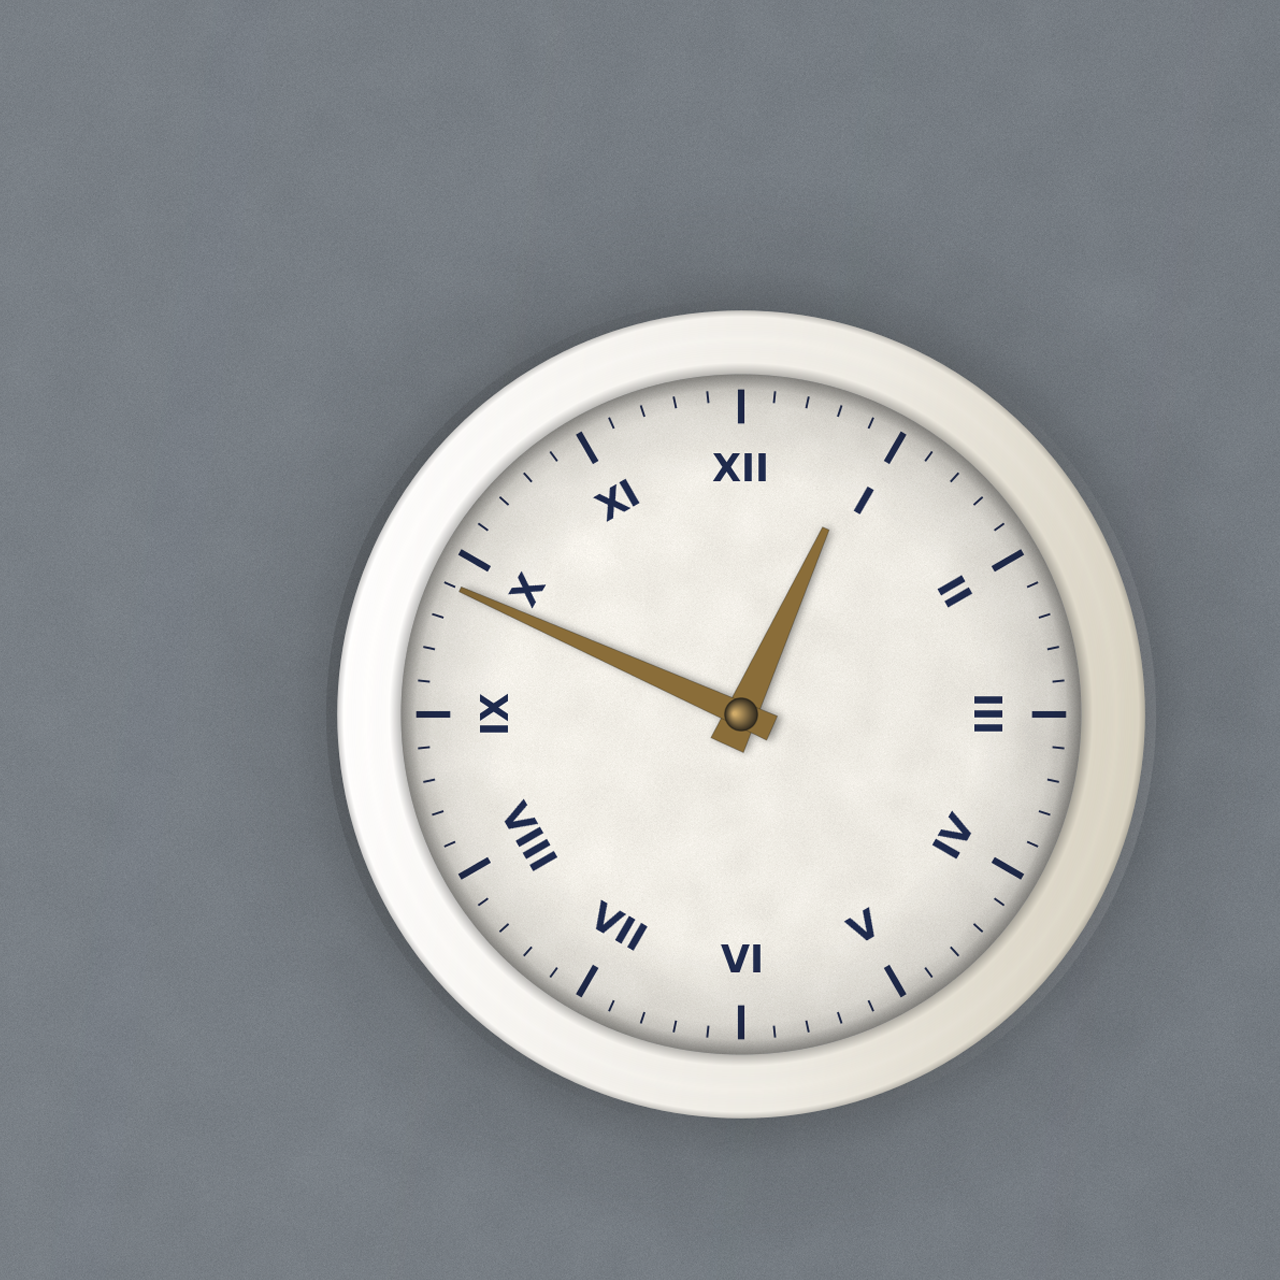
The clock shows 12:49
